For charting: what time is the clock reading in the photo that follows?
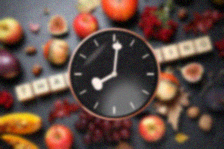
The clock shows 8:01
